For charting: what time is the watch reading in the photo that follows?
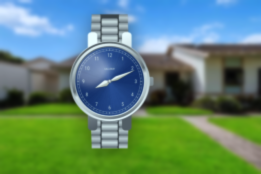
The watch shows 8:11
